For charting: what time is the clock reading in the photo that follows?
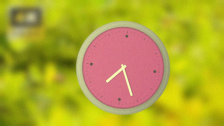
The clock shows 7:26
